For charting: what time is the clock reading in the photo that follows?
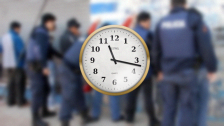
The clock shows 11:17
